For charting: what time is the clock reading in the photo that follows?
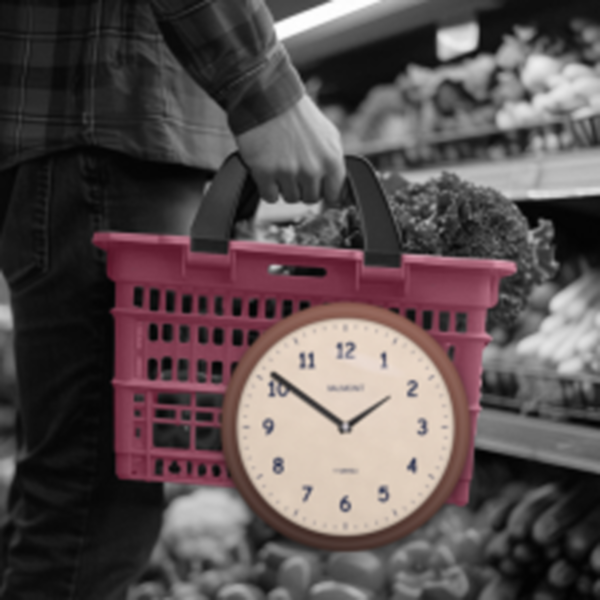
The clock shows 1:51
